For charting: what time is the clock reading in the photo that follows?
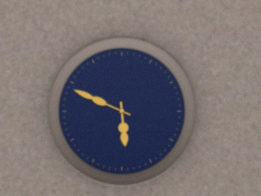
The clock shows 5:49
